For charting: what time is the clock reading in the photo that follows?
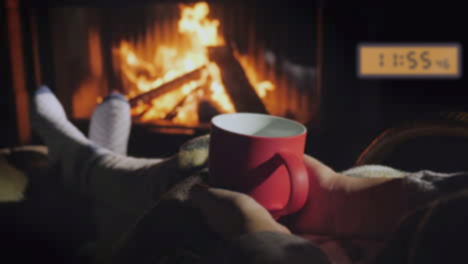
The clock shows 11:55
